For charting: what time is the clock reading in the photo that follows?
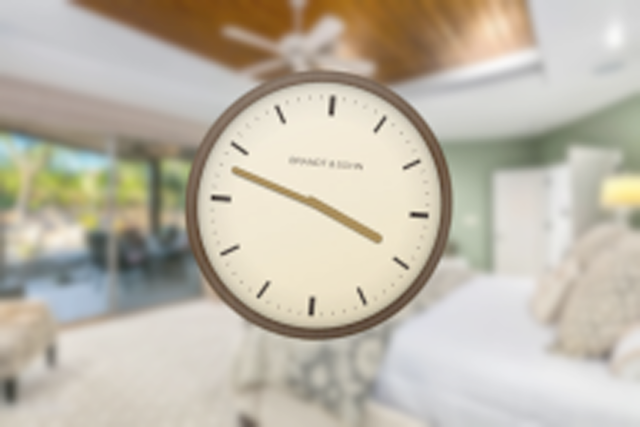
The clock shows 3:48
